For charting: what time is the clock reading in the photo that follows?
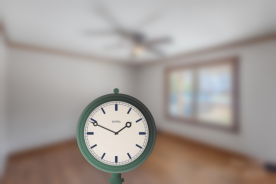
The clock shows 1:49
